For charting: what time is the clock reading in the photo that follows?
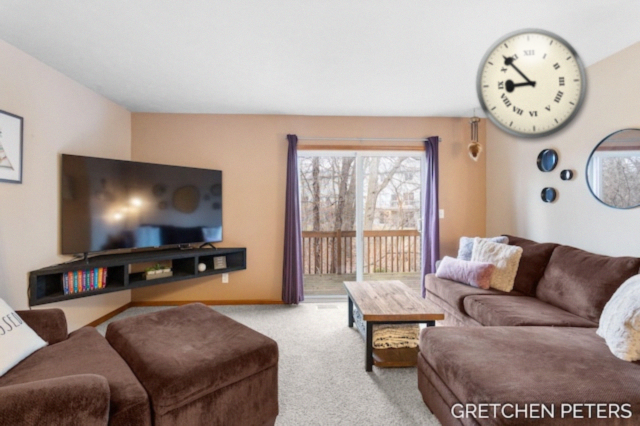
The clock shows 8:53
